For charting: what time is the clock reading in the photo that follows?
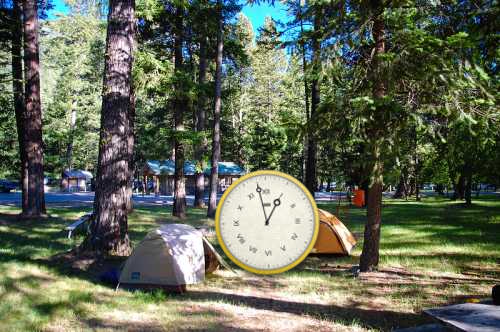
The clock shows 12:58
